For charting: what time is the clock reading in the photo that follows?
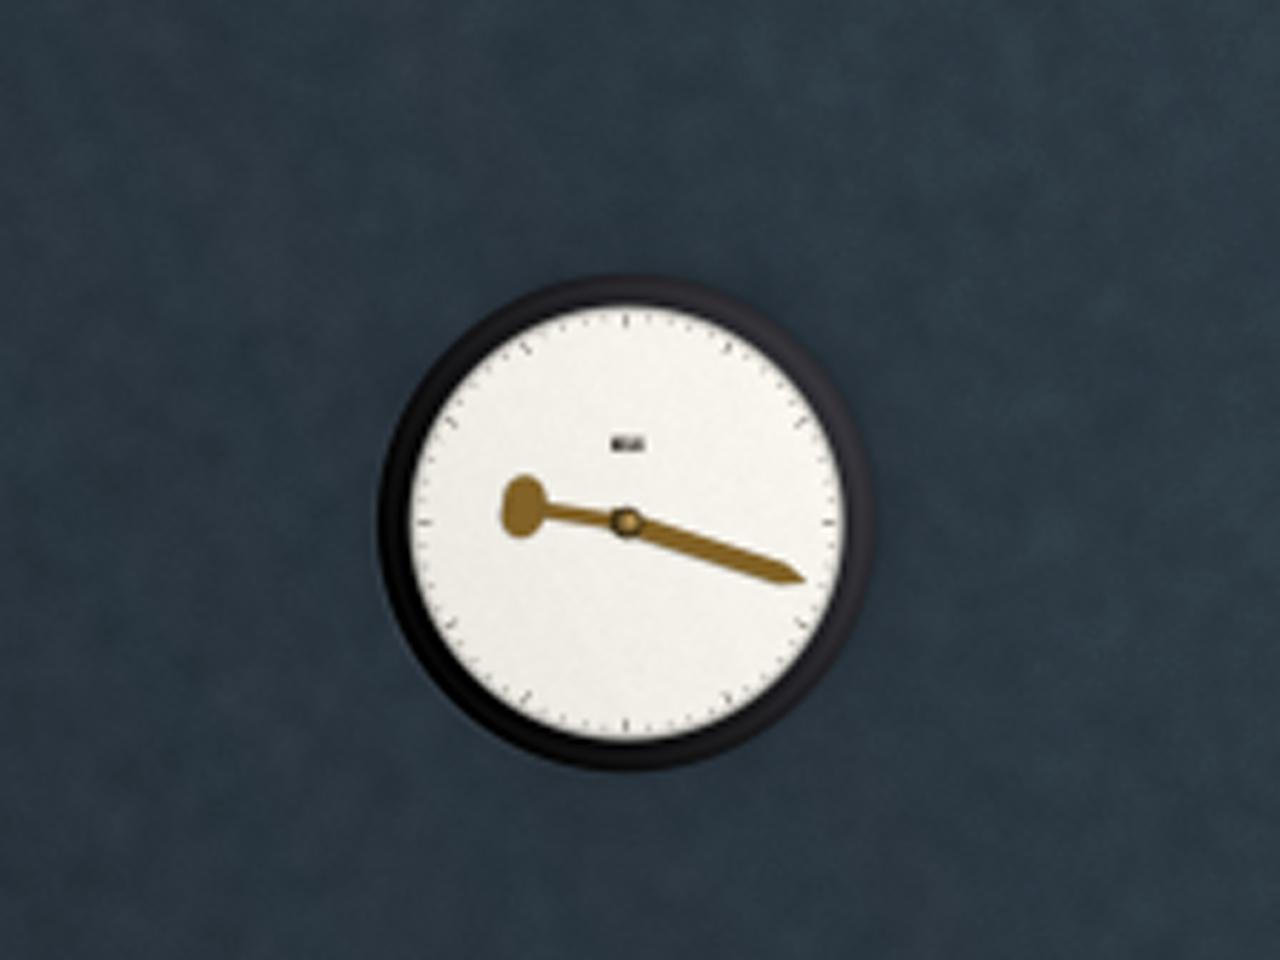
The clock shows 9:18
